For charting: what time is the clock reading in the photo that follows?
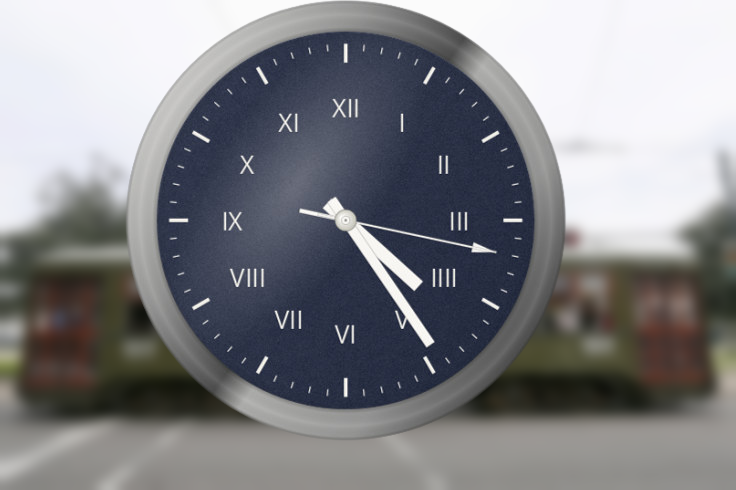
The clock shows 4:24:17
